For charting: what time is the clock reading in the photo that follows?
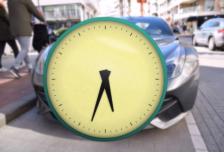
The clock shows 5:33
